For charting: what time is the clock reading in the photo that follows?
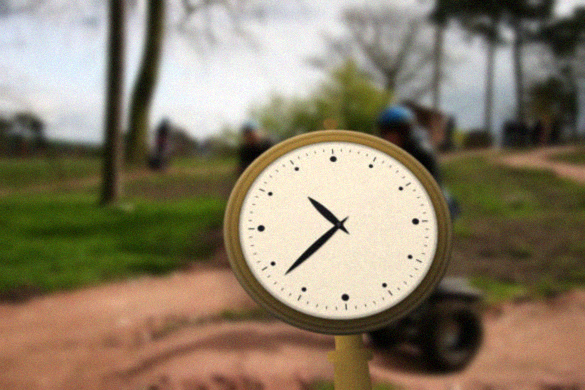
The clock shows 10:38
